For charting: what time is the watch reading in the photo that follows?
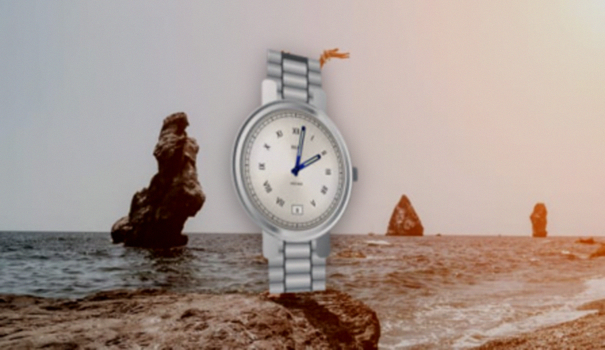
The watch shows 2:02
